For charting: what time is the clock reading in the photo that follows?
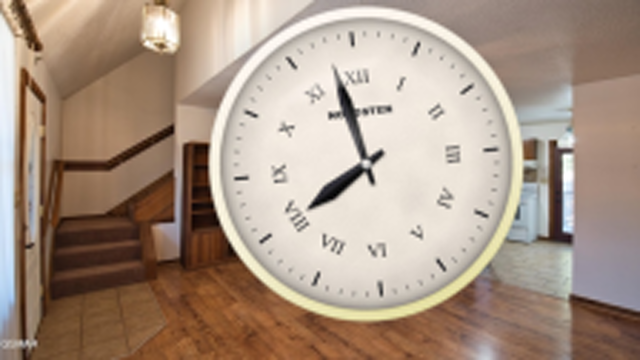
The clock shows 7:58
